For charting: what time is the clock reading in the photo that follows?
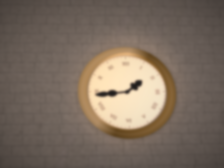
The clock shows 1:44
